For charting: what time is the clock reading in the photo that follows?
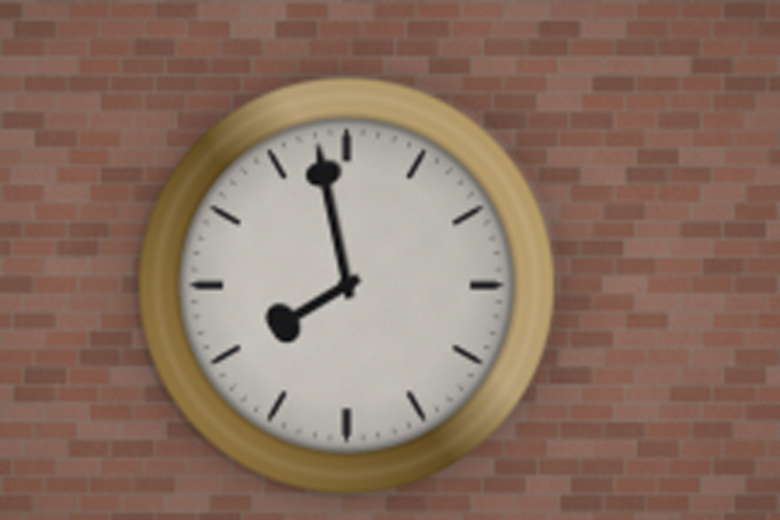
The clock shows 7:58
